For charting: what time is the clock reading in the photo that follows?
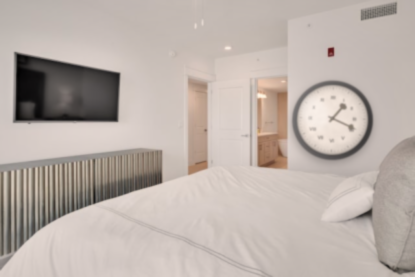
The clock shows 1:19
